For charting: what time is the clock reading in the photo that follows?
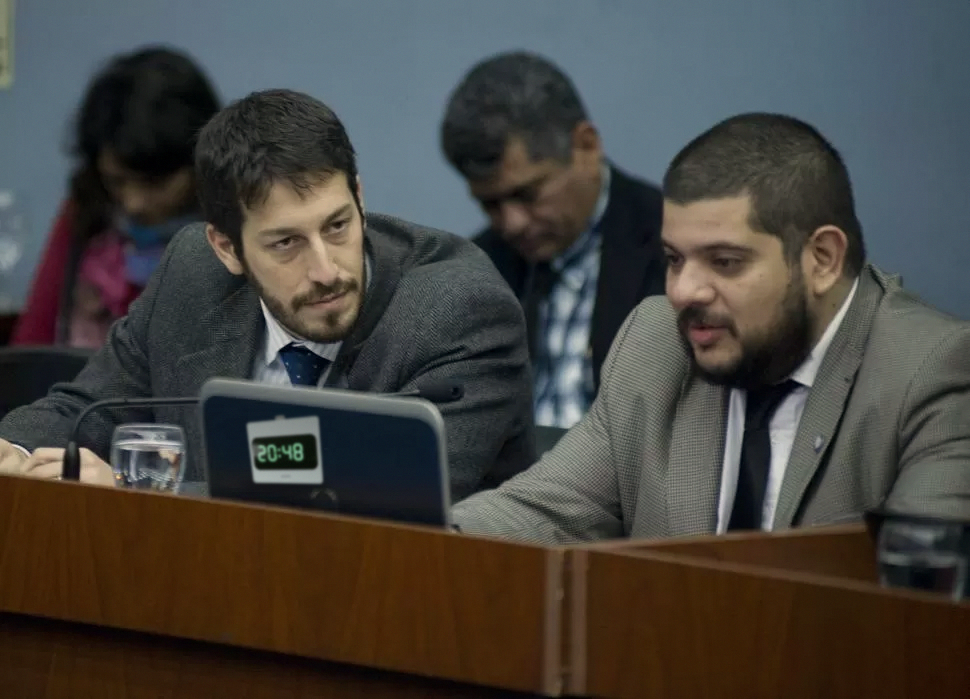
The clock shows 20:48
